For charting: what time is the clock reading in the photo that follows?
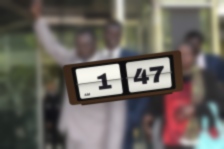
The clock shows 1:47
